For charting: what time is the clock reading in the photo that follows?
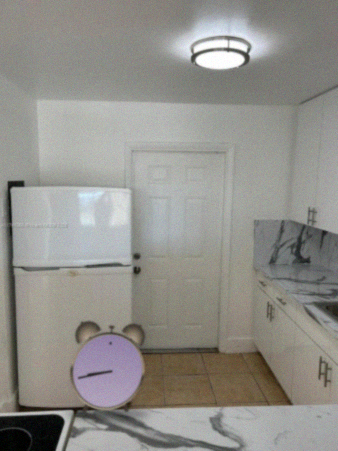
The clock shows 8:43
